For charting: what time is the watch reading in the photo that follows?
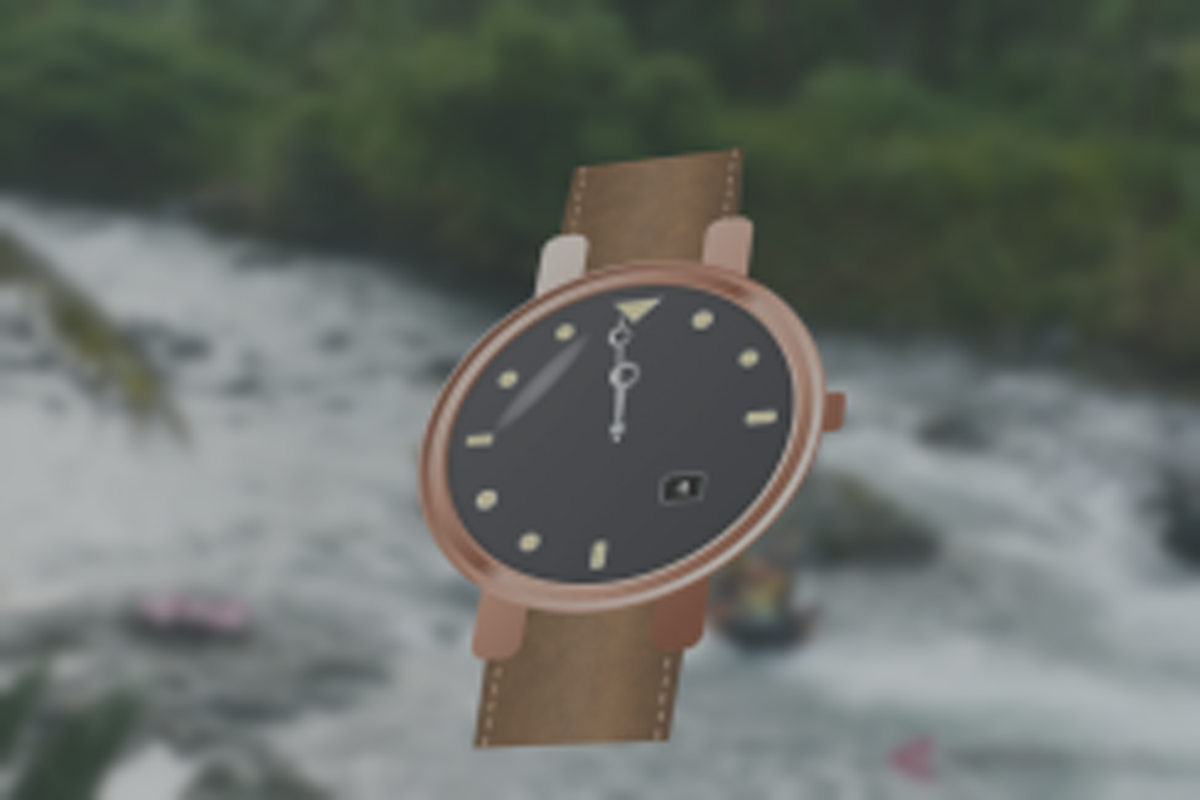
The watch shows 11:59
